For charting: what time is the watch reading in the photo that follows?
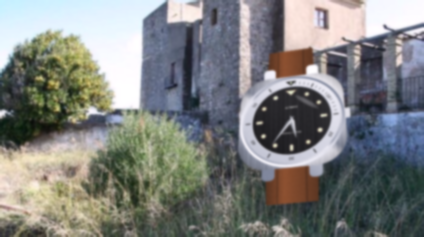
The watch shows 5:36
